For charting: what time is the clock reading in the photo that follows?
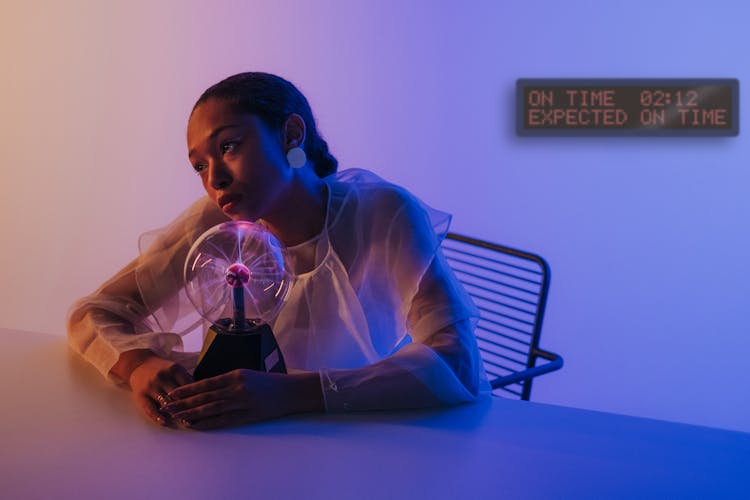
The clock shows 2:12
